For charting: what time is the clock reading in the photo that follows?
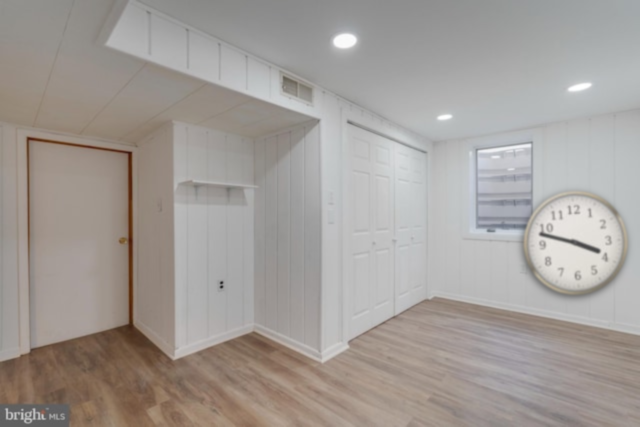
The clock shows 3:48
